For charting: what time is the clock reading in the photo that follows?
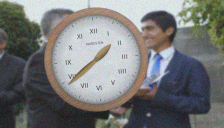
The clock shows 1:39
